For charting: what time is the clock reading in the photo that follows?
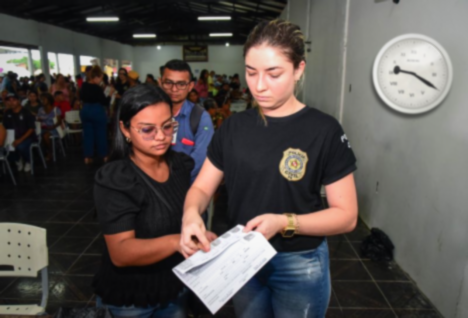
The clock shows 9:20
